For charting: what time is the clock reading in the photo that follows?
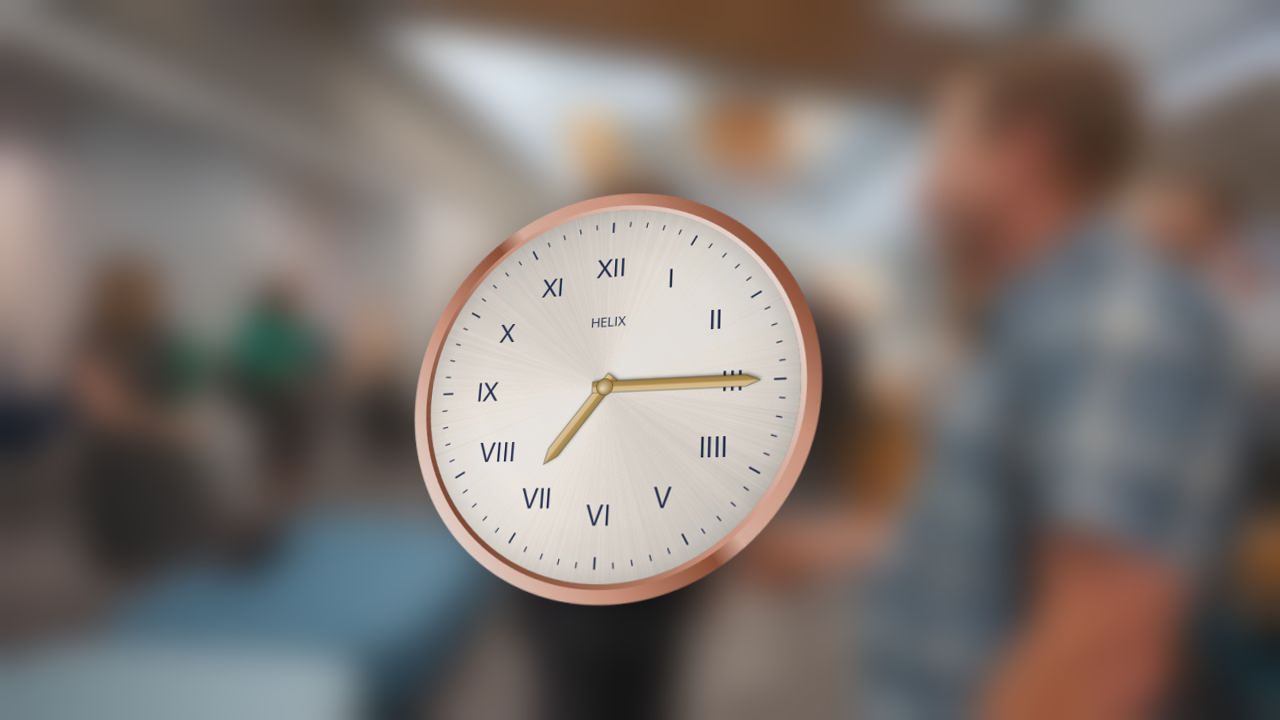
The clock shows 7:15
